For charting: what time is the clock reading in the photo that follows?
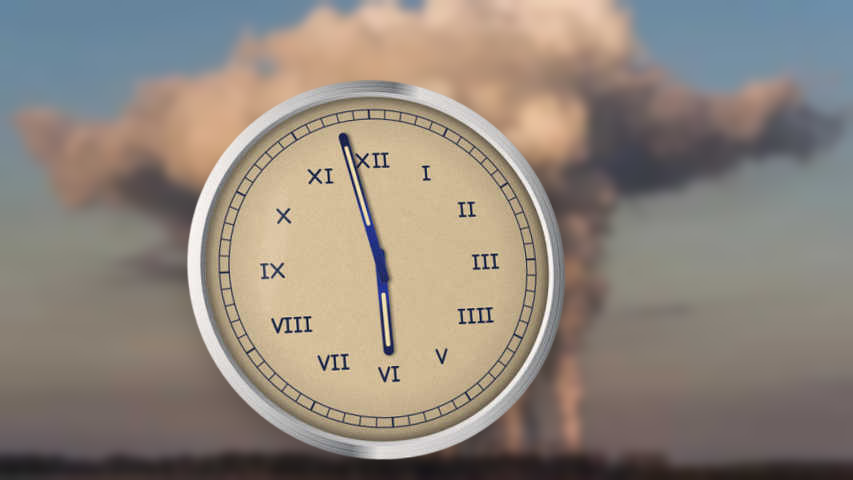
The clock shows 5:58
